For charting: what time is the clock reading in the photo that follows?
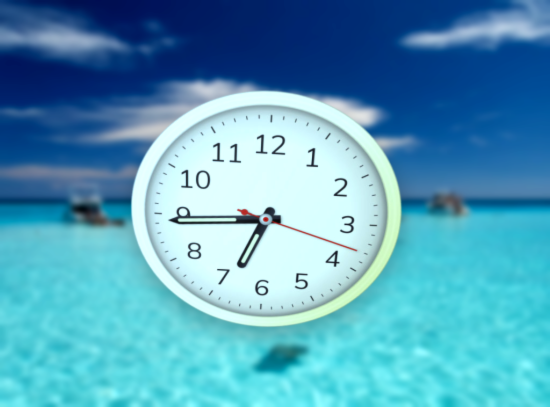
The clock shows 6:44:18
